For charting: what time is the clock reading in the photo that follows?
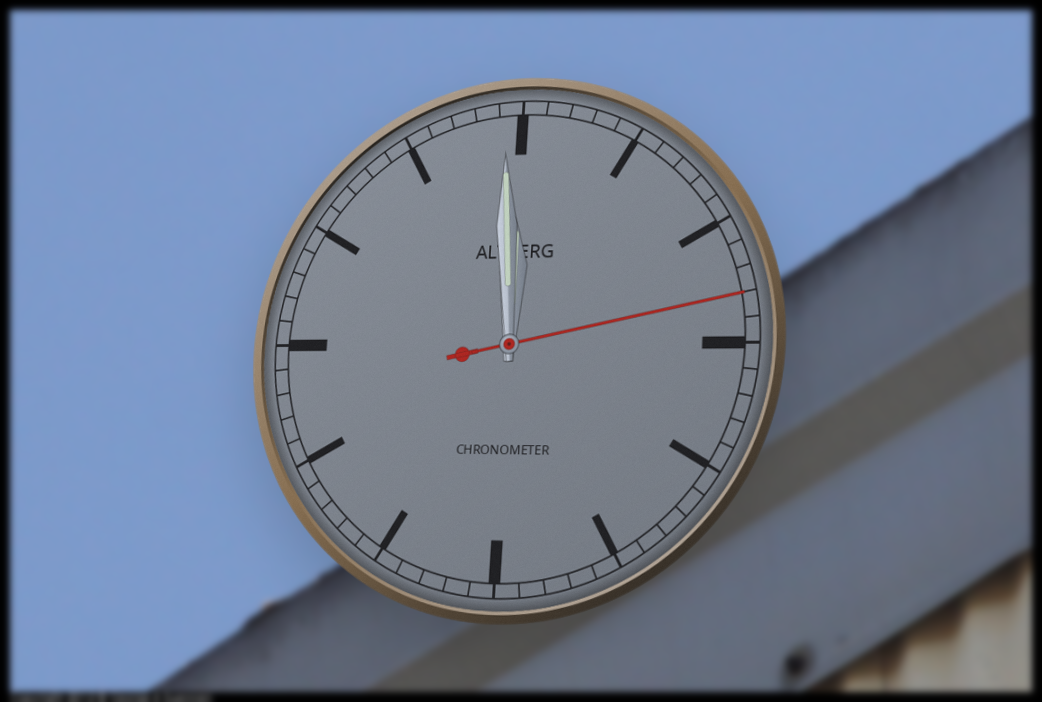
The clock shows 11:59:13
